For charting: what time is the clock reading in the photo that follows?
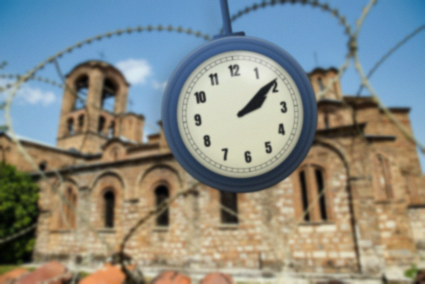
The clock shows 2:09
